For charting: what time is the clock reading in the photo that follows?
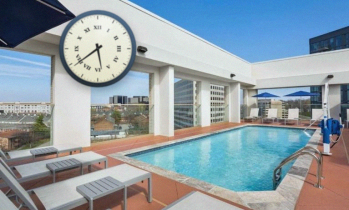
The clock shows 5:39
